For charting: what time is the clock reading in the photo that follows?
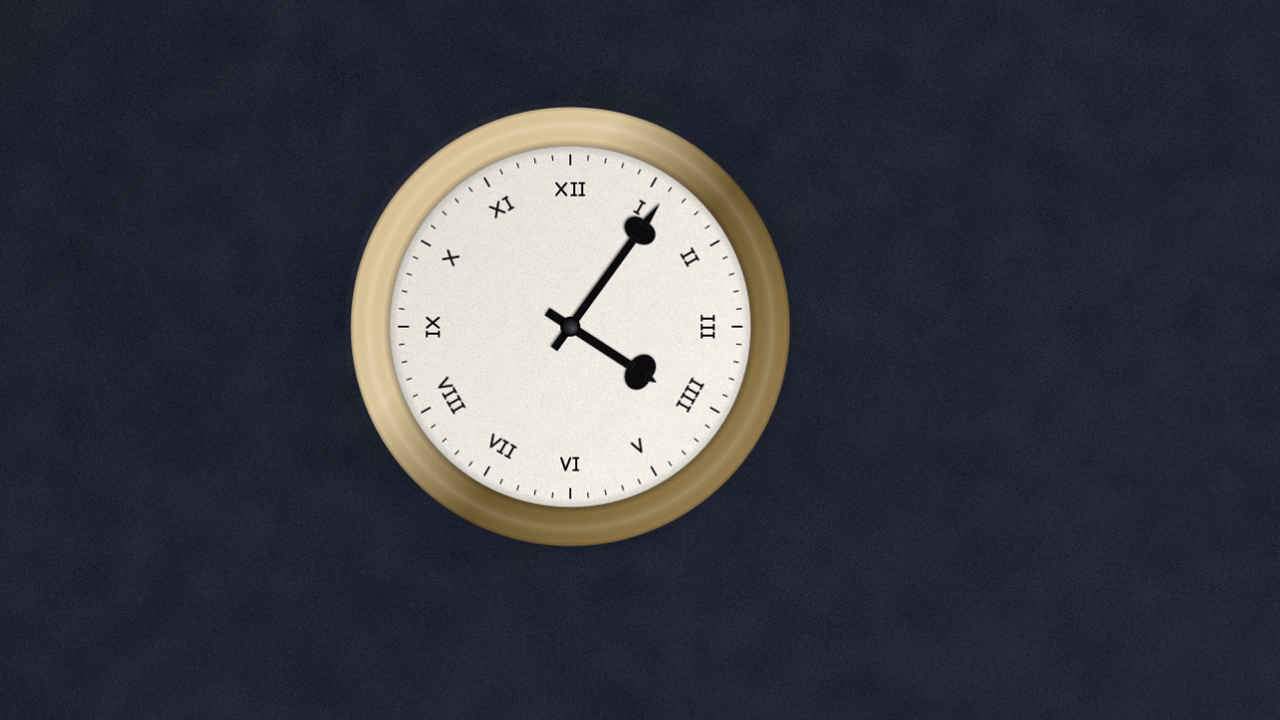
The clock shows 4:06
